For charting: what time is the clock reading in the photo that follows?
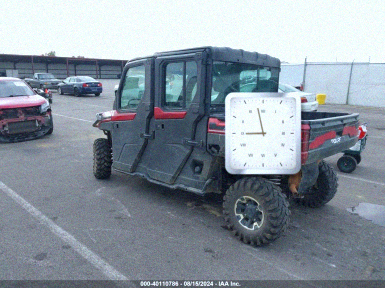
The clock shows 8:58
